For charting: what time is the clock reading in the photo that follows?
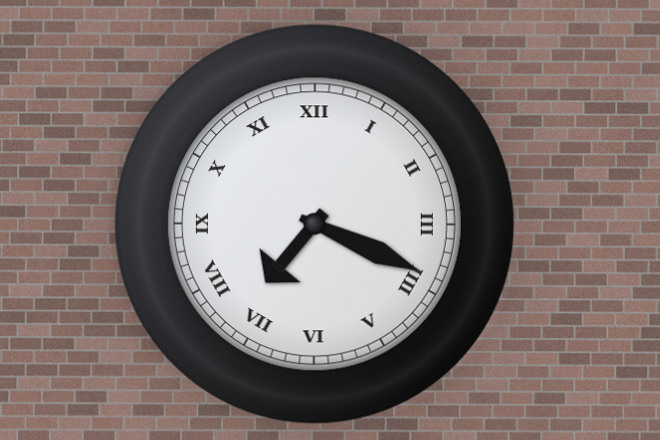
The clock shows 7:19
